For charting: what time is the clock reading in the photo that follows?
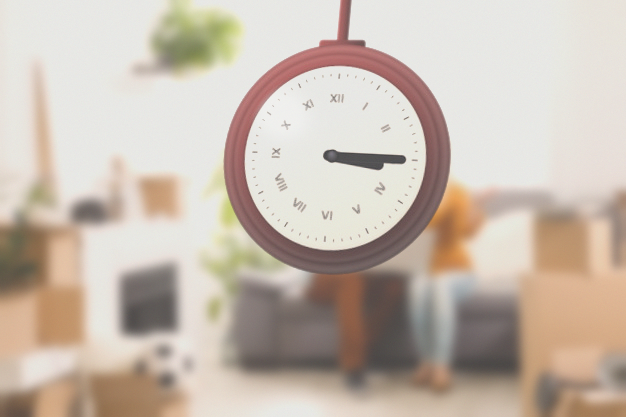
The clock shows 3:15
